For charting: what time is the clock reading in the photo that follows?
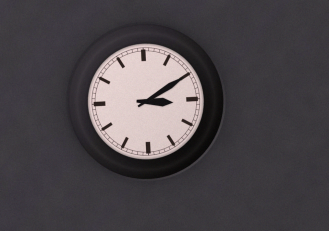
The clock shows 3:10
